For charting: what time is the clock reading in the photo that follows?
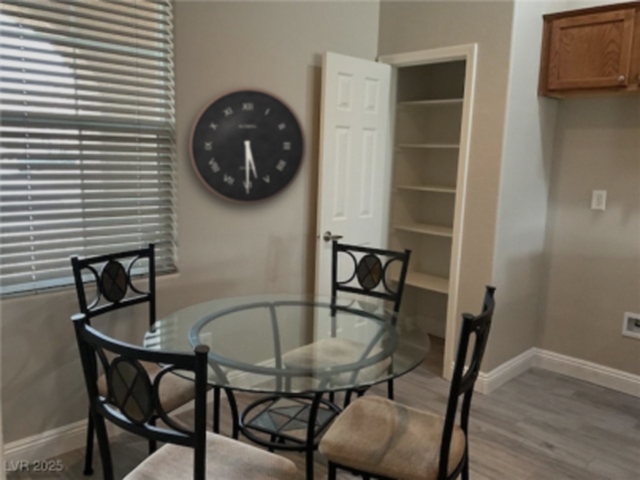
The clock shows 5:30
